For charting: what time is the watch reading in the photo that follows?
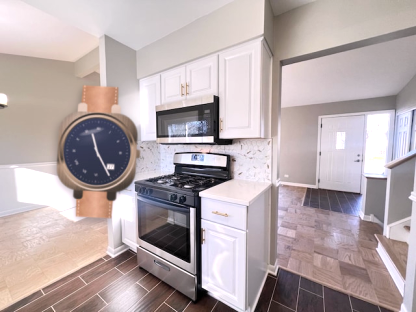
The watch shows 11:25
